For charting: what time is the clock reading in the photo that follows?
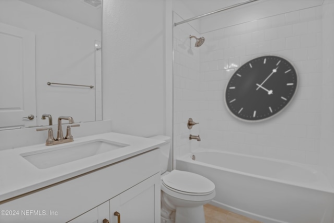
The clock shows 4:06
